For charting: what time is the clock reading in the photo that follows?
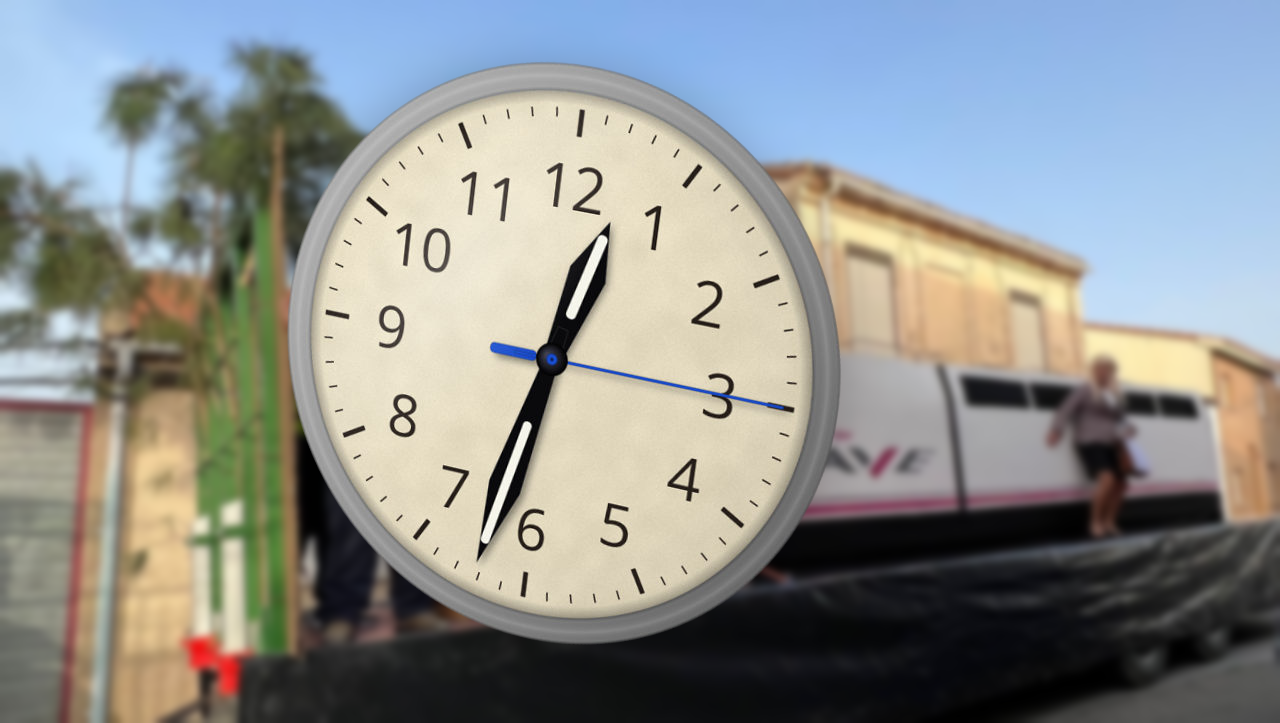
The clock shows 12:32:15
